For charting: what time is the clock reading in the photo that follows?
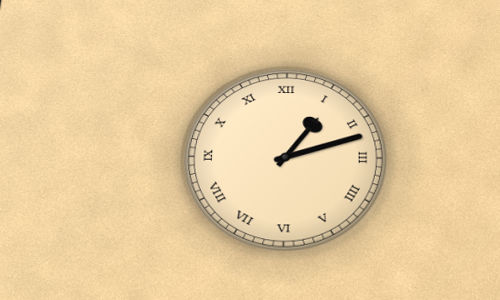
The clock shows 1:12
